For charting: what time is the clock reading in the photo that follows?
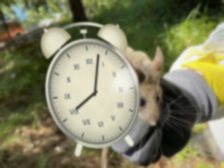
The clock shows 8:03
